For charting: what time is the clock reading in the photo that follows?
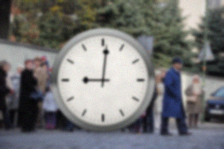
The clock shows 9:01
